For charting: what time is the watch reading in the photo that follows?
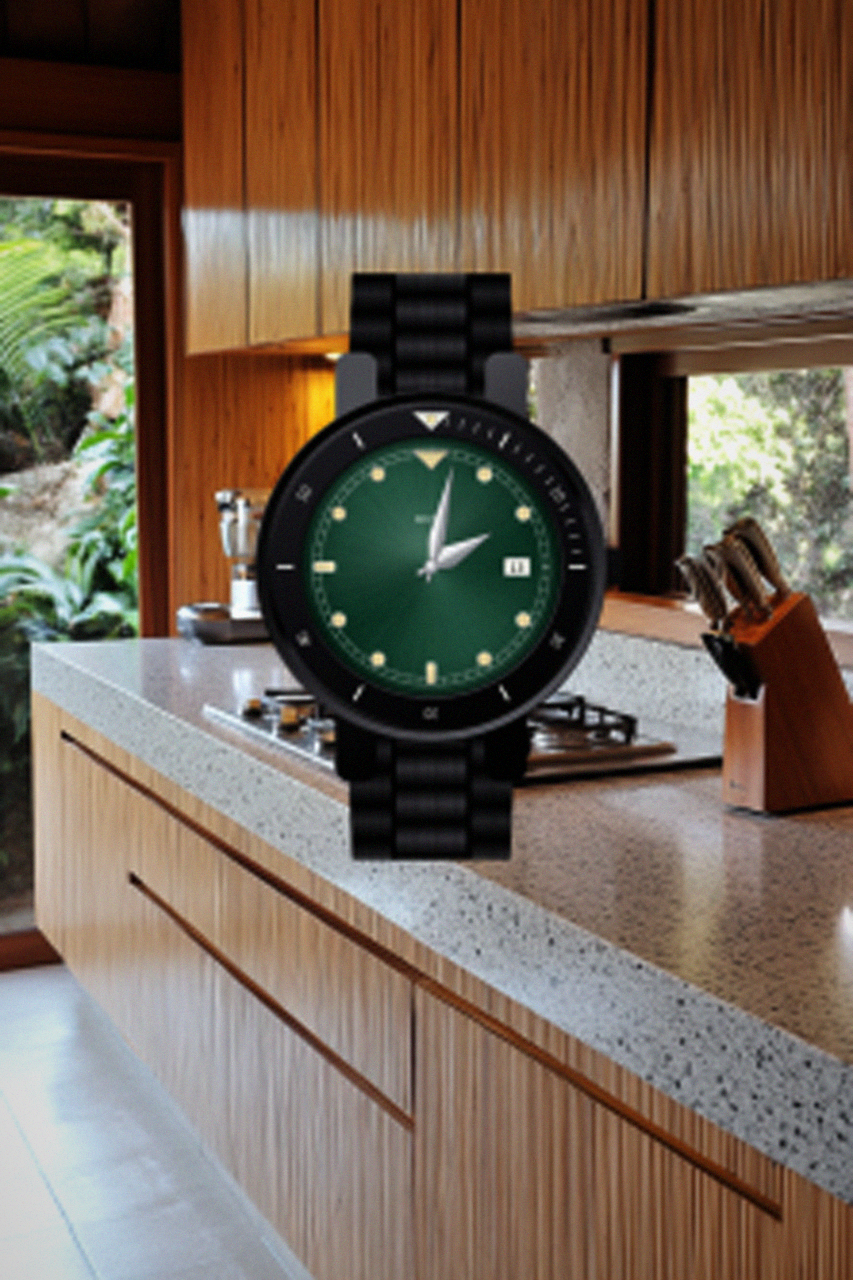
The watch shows 2:02
